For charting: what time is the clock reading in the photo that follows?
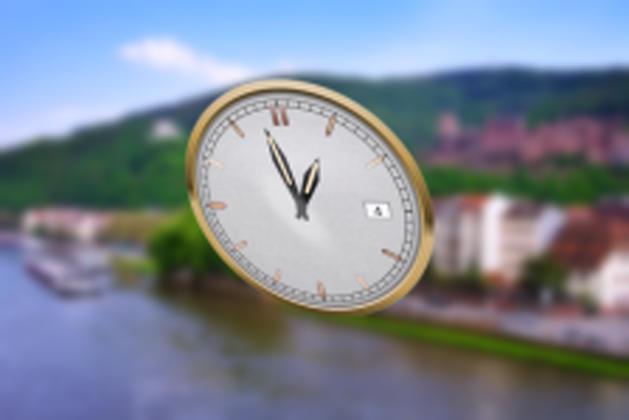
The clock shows 12:58
